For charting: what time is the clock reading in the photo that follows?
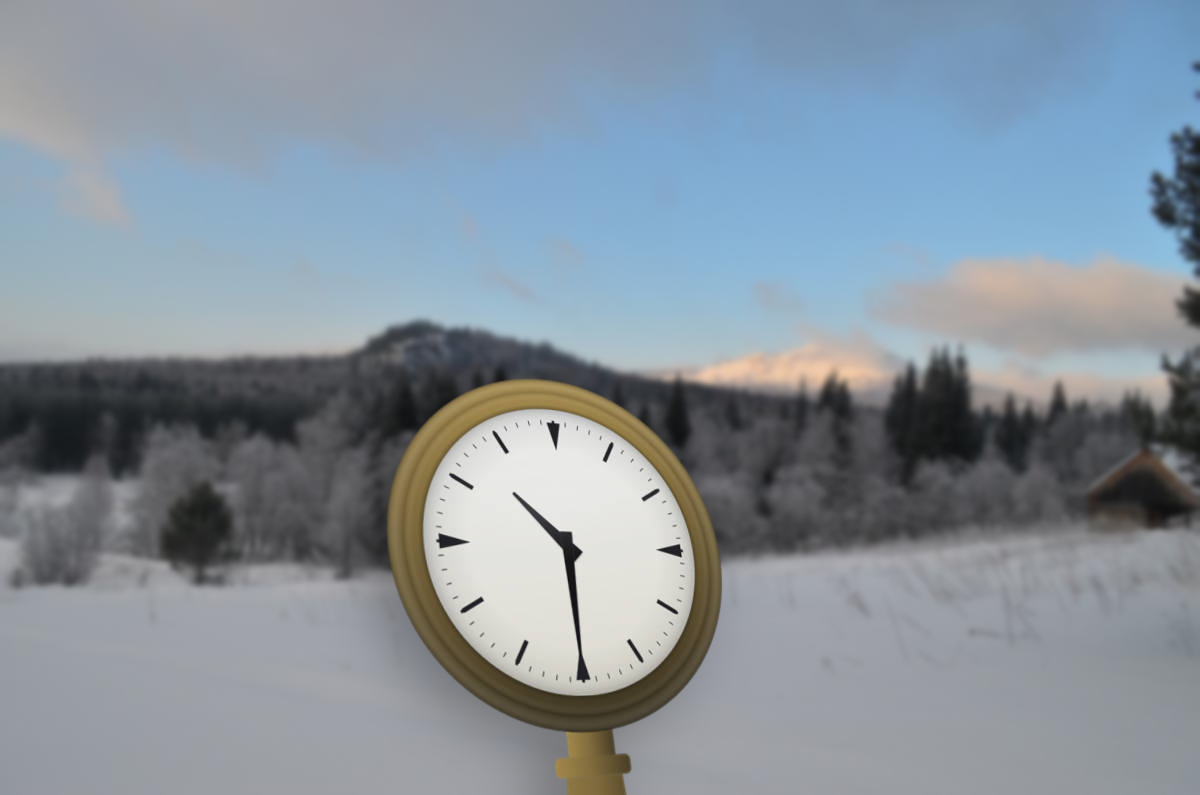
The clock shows 10:30
